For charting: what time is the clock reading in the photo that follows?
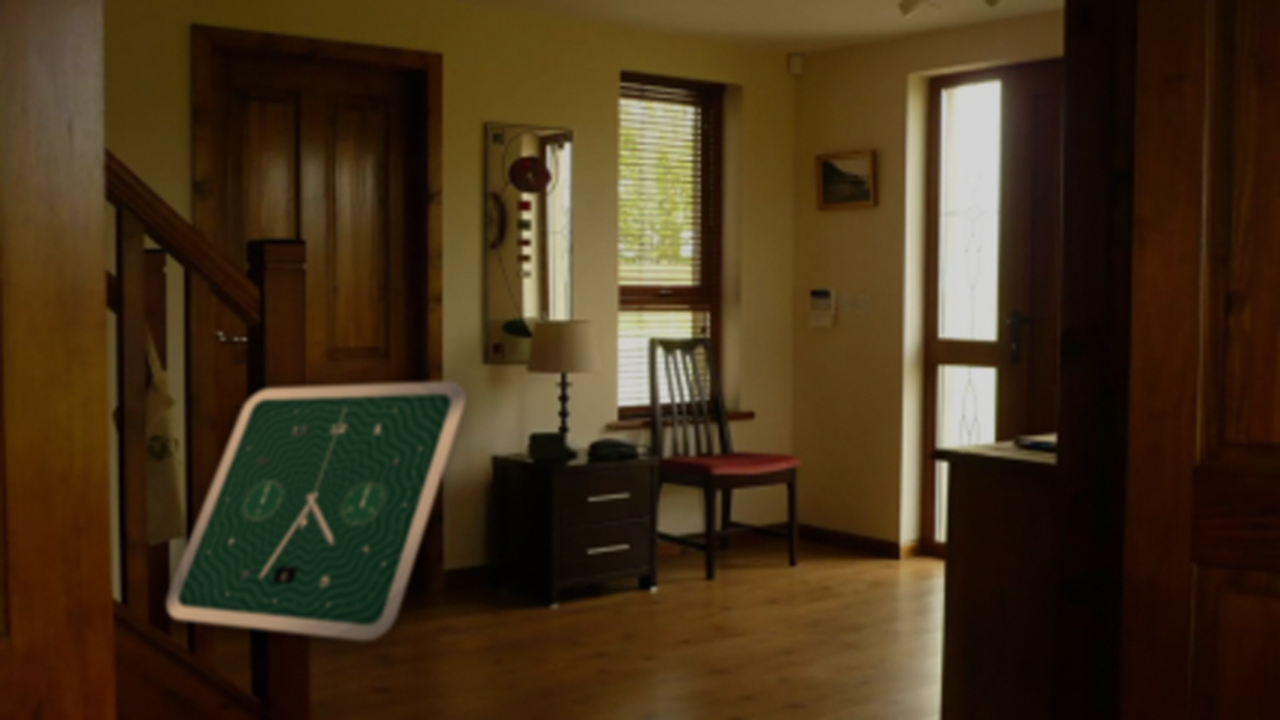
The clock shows 4:33
